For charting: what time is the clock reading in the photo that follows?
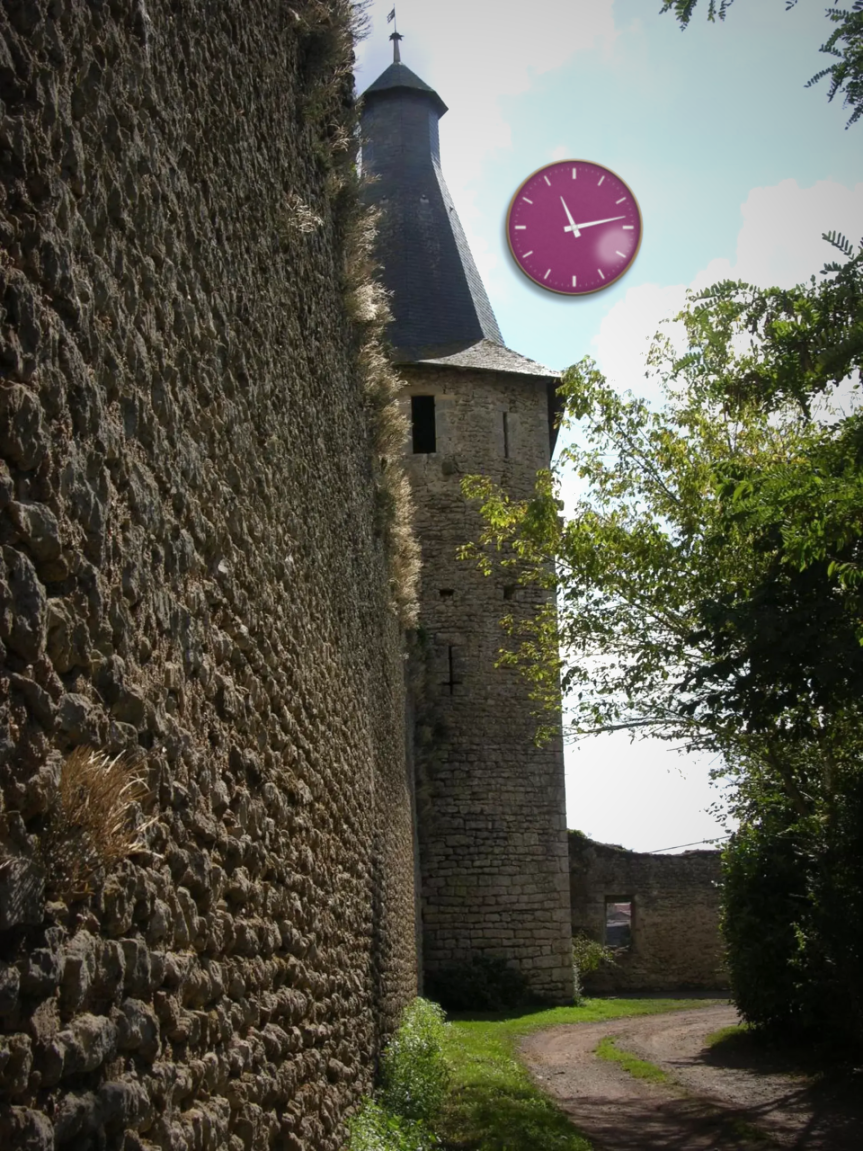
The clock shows 11:13
